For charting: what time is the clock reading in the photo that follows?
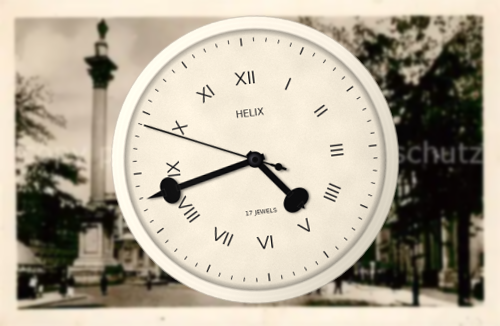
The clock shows 4:42:49
